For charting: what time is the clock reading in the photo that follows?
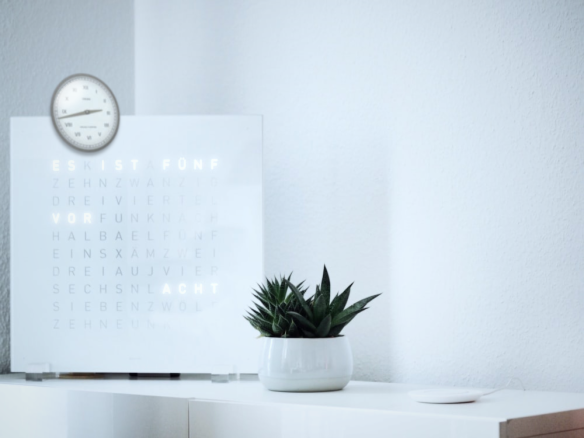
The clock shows 2:43
